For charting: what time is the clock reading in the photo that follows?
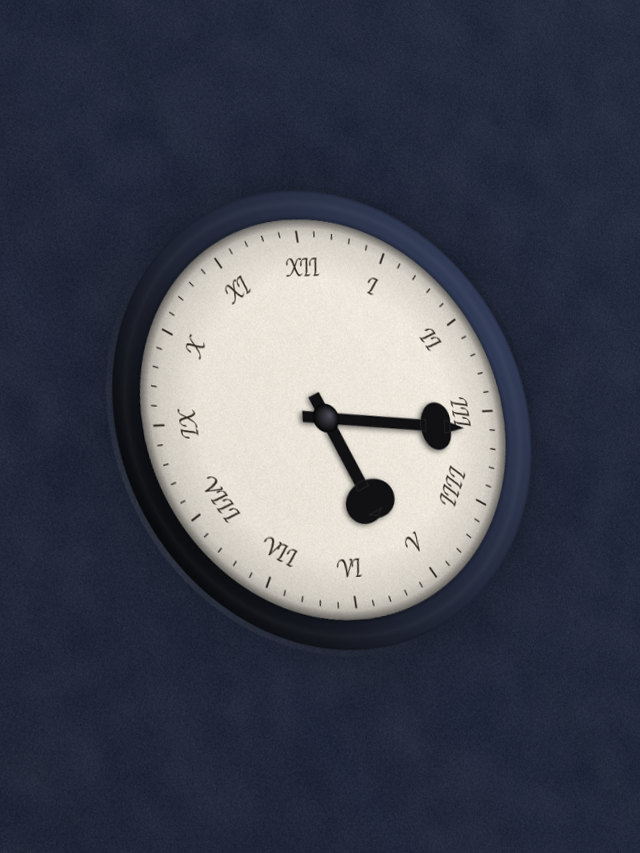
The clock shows 5:16
